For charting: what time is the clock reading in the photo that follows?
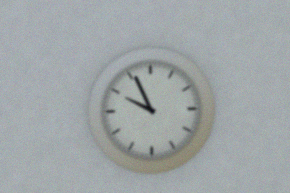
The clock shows 9:56
